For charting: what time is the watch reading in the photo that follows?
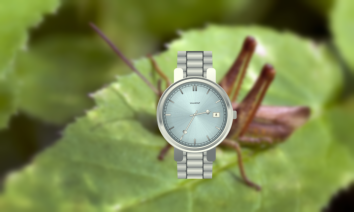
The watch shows 2:35
